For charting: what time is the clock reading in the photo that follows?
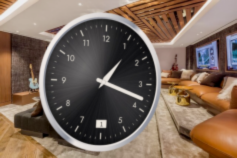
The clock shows 1:18
